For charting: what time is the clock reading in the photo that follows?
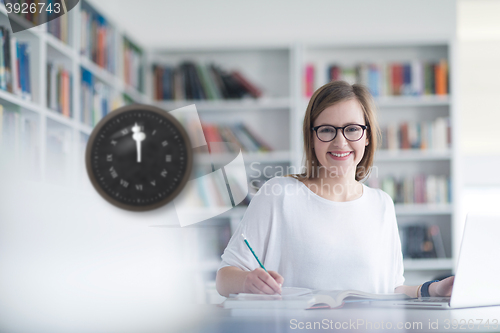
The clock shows 11:59
